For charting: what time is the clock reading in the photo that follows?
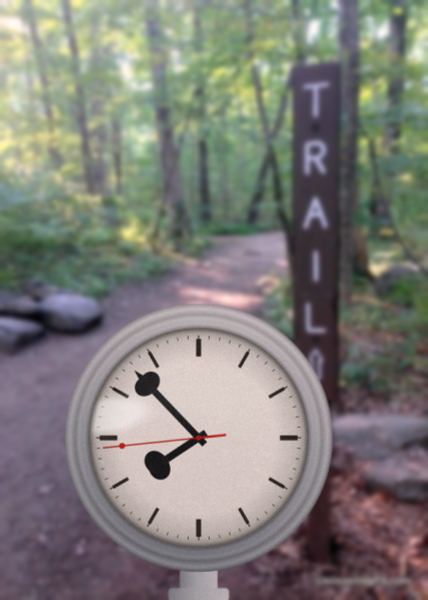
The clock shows 7:52:44
